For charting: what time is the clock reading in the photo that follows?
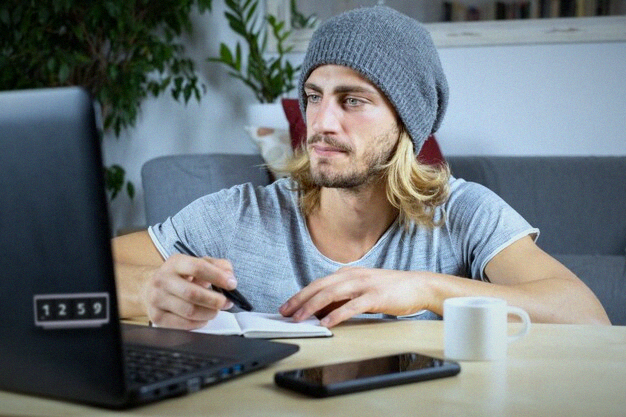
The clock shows 12:59
